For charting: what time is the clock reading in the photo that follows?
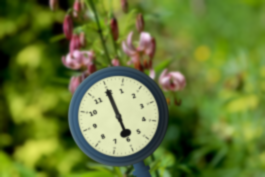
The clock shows 6:00
